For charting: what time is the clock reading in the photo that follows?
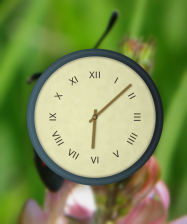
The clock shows 6:08
